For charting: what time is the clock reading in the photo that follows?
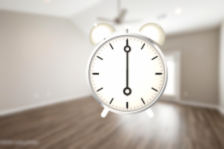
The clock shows 6:00
